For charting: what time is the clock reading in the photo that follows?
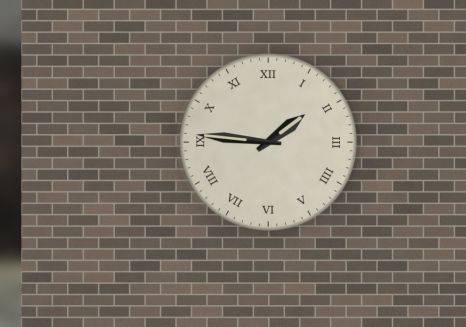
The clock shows 1:46
